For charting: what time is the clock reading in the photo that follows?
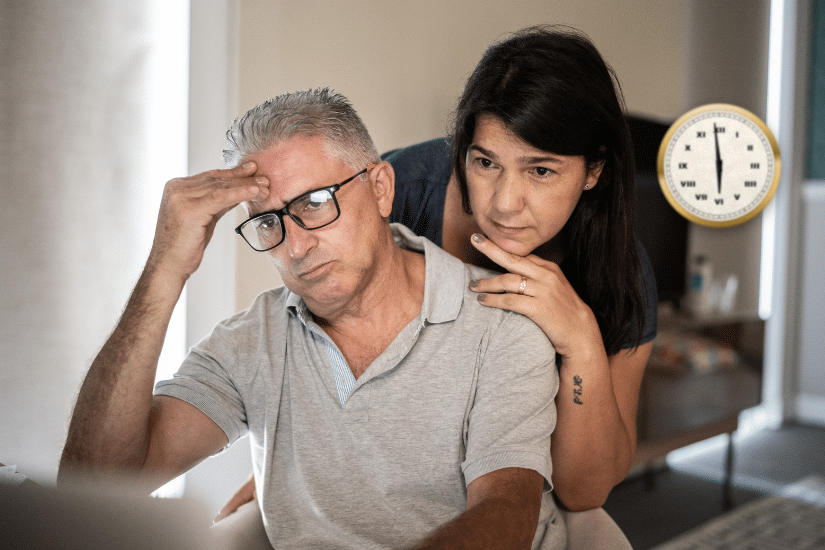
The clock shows 5:59
